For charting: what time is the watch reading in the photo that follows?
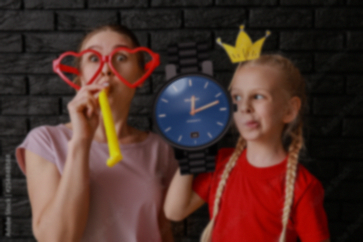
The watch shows 12:12
